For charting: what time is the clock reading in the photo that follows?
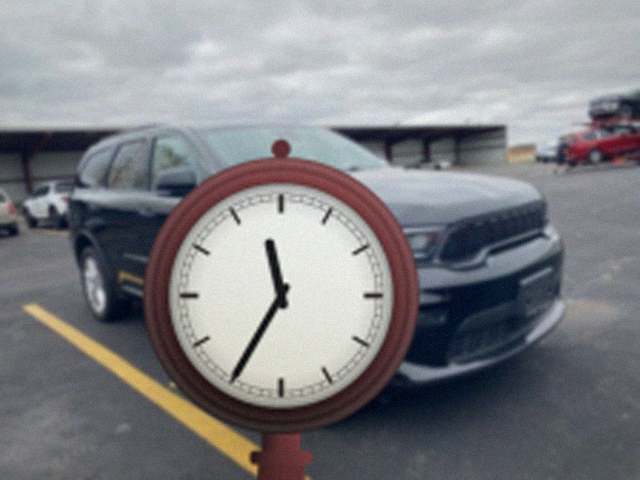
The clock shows 11:35
